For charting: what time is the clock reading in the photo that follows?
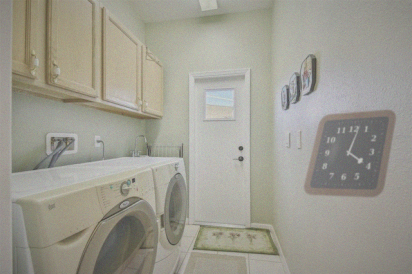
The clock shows 4:02
